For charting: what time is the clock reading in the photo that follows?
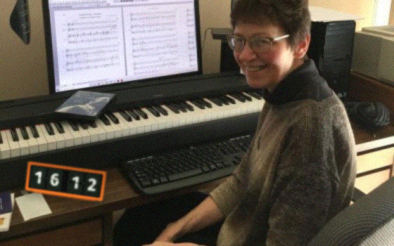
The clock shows 16:12
